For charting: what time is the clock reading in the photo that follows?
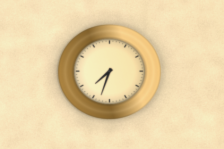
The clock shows 7:33
